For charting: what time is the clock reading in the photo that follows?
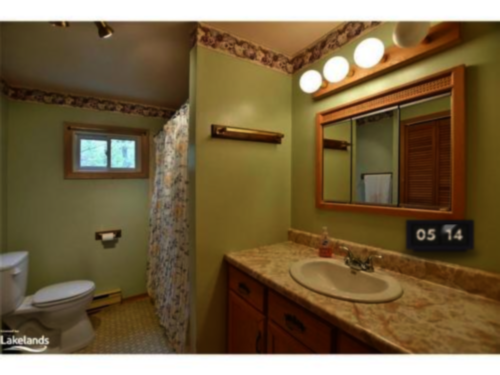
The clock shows 5:14
